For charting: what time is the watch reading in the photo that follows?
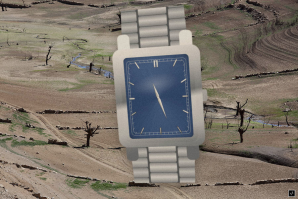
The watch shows 11:27
